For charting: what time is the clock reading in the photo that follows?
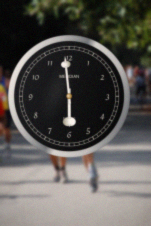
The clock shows 5:59
